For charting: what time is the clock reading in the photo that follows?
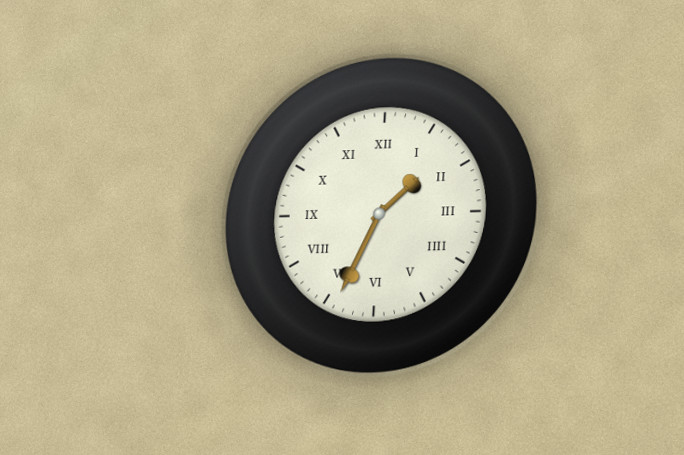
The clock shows 1:34
